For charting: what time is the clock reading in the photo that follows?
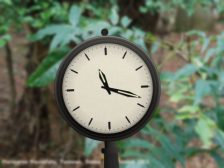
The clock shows 11:18
